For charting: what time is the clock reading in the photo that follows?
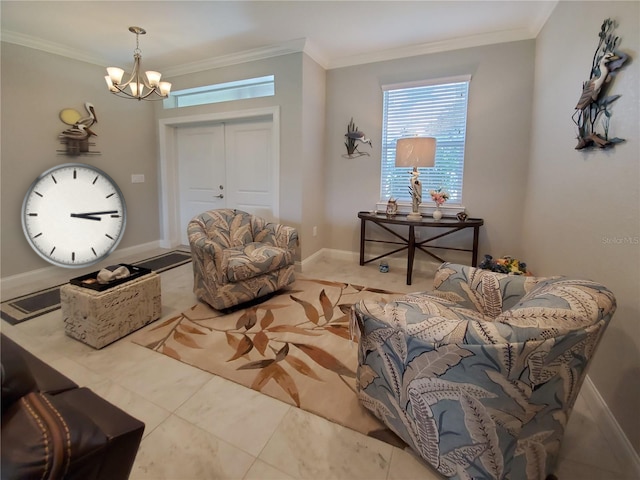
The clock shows 3:14
